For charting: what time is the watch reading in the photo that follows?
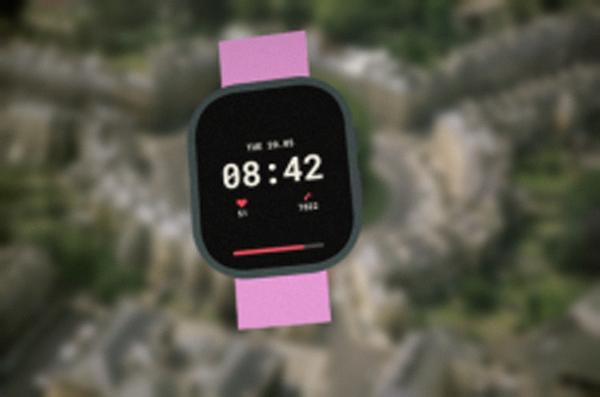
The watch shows 8:42
